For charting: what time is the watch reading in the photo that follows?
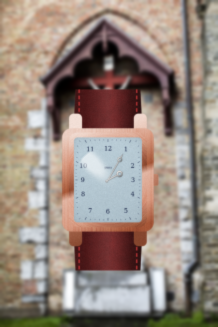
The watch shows 2:05
